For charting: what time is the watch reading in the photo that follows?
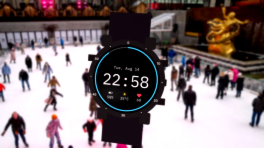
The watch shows 22:58
